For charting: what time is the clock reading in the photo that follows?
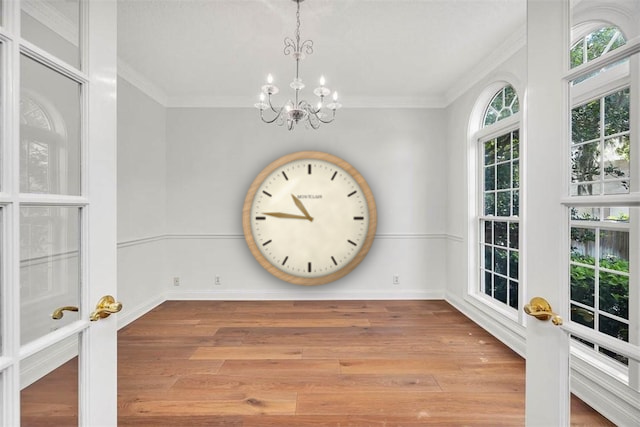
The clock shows 10:46
